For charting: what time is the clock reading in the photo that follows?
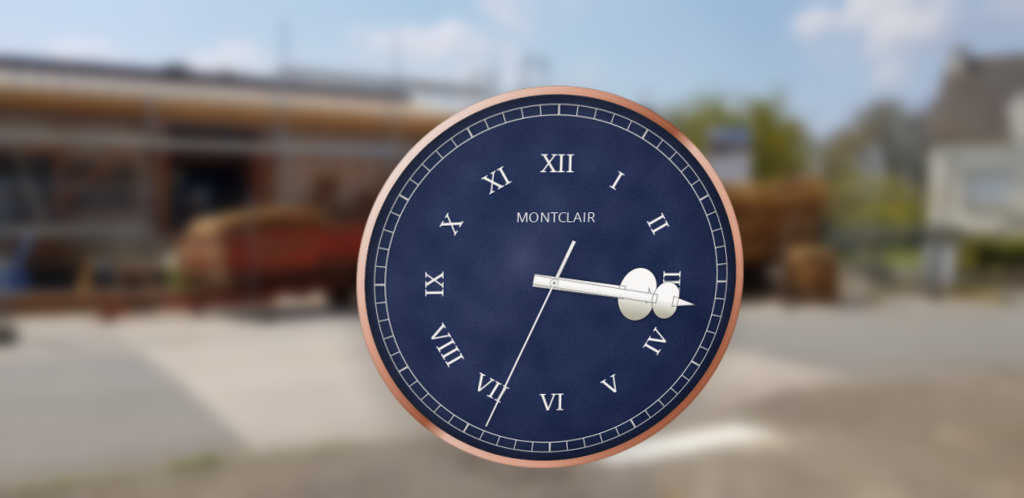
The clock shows 3:16:34
